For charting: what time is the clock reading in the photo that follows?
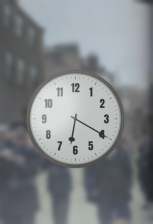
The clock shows 6:20
